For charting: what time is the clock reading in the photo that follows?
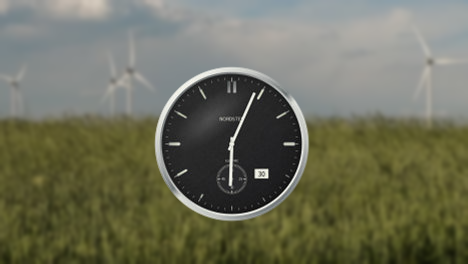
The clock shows 6:04
